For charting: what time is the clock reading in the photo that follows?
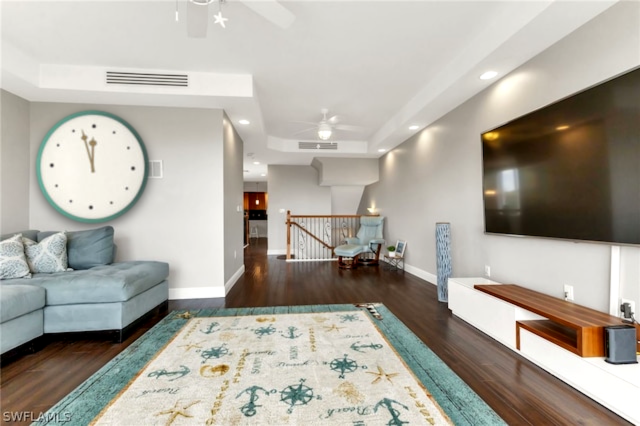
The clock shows 11:57
